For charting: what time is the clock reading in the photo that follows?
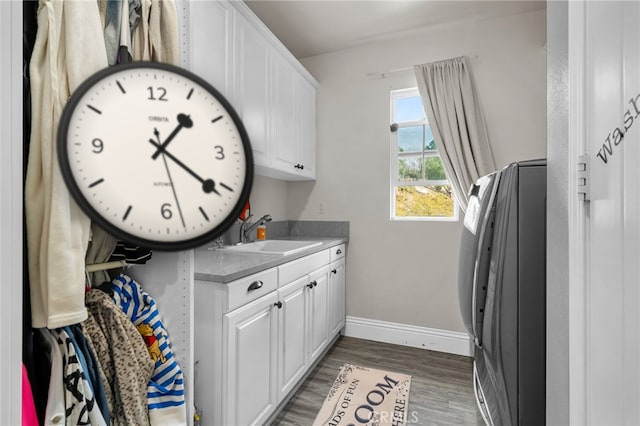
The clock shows 1:21:28
